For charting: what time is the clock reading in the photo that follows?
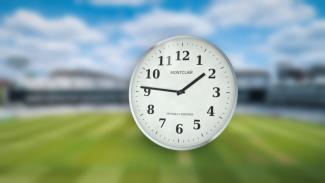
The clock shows 1:46
